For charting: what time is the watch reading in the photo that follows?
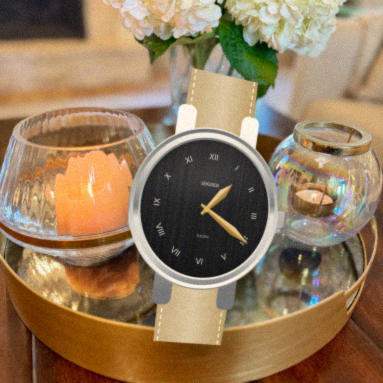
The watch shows 1:20
